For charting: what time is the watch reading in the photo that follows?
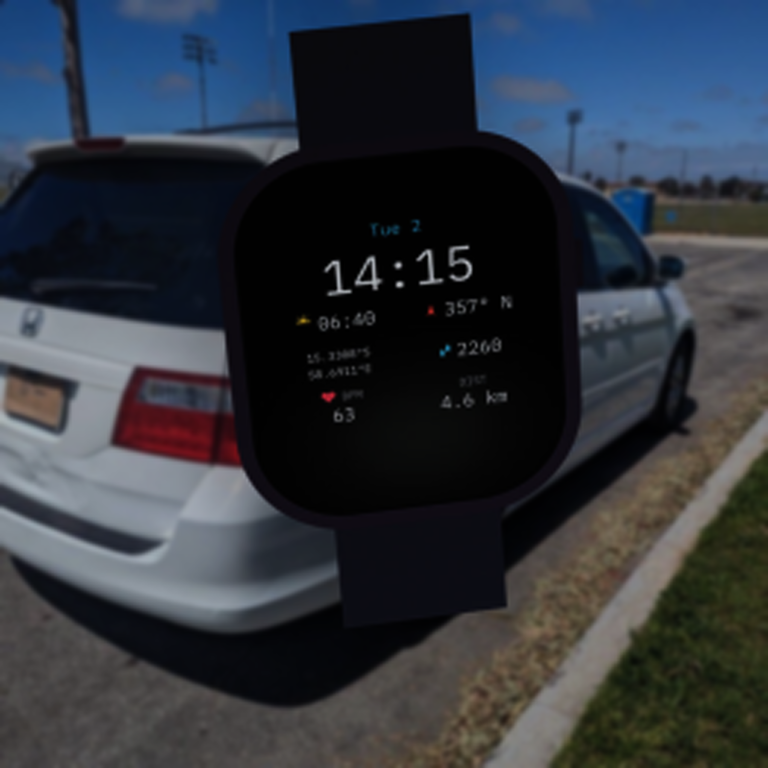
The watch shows 14:15
